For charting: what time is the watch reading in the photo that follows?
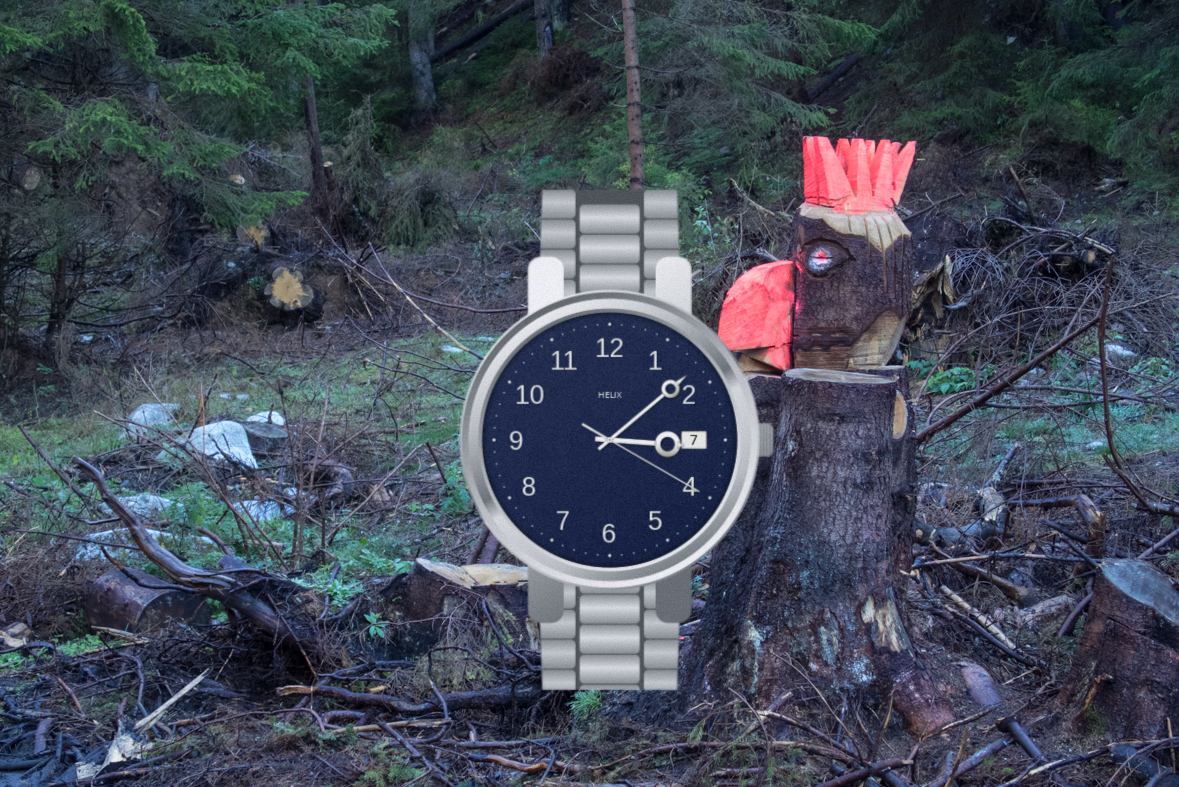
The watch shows 3:08:20
